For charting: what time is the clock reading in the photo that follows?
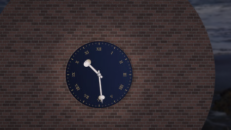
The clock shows 10:29
